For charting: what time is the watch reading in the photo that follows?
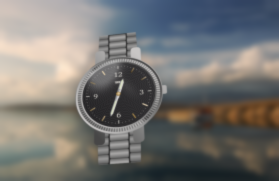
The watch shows 12:33
